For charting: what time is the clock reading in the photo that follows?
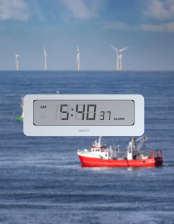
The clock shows 5:40:37
